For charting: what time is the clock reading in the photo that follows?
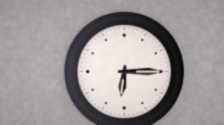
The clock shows 6:15
